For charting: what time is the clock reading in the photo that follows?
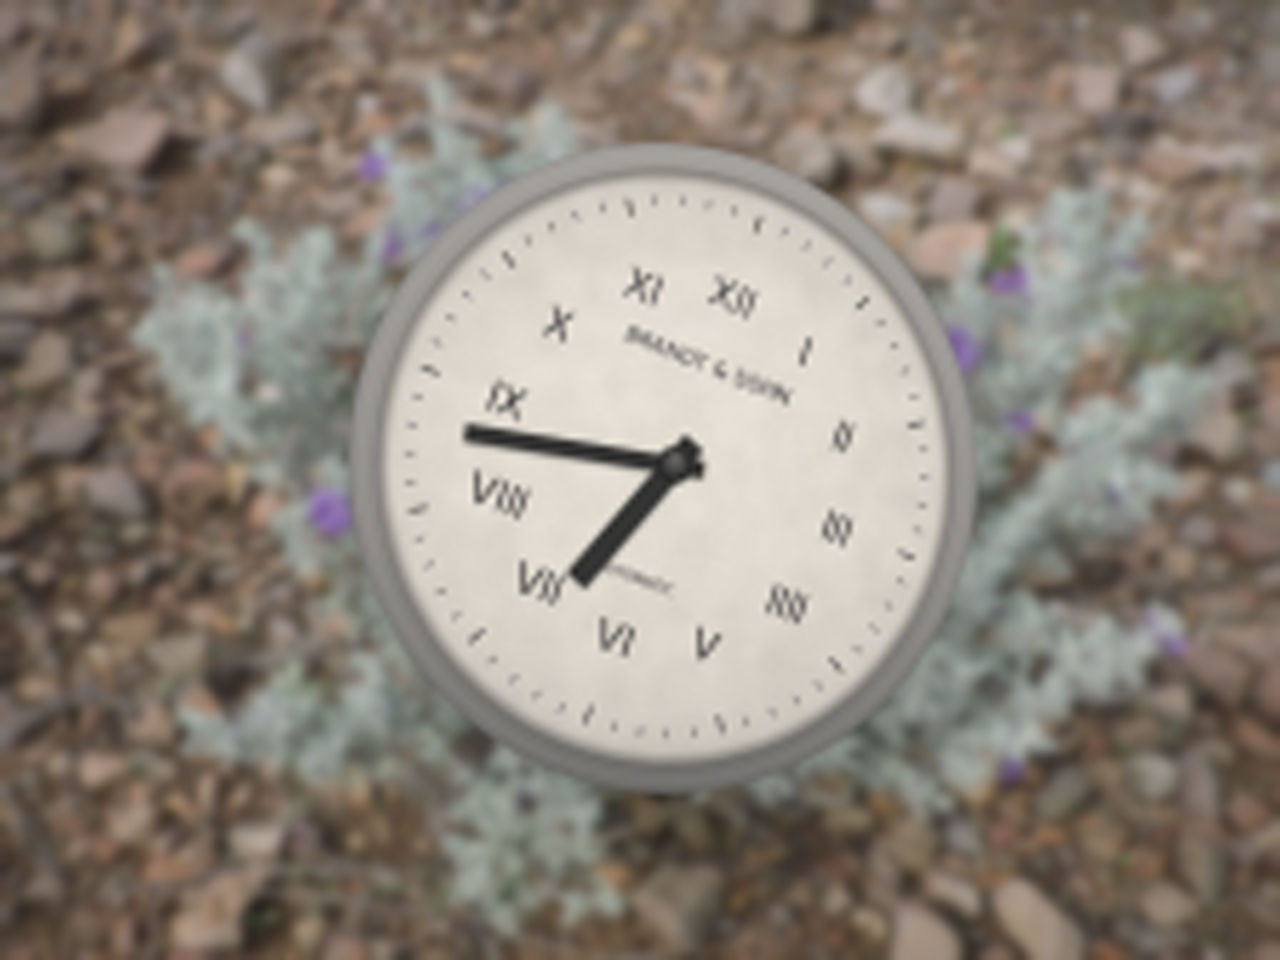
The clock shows 6:43
